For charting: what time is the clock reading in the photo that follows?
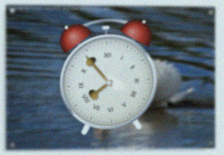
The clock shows 7:54
